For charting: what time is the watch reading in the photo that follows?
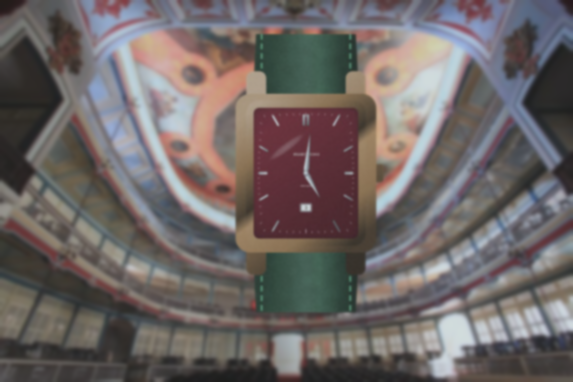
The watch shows 5:01
